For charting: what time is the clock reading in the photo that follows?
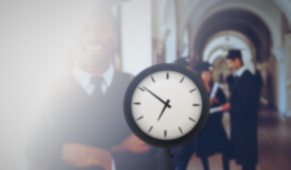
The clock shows 6:51
